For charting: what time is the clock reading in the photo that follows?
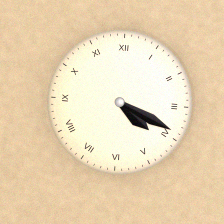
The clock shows 4:19
